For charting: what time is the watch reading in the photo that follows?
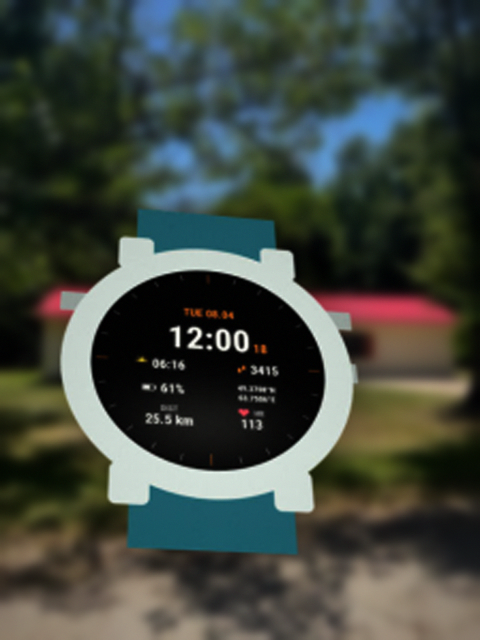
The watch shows 12:00
